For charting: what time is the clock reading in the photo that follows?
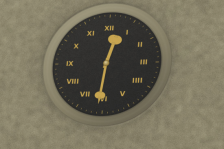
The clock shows 12:31
